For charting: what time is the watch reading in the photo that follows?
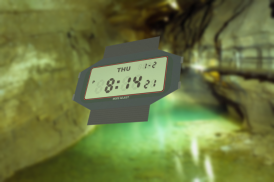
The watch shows 8:14:21
